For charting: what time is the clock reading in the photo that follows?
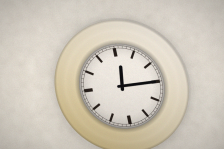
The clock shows 12:15
